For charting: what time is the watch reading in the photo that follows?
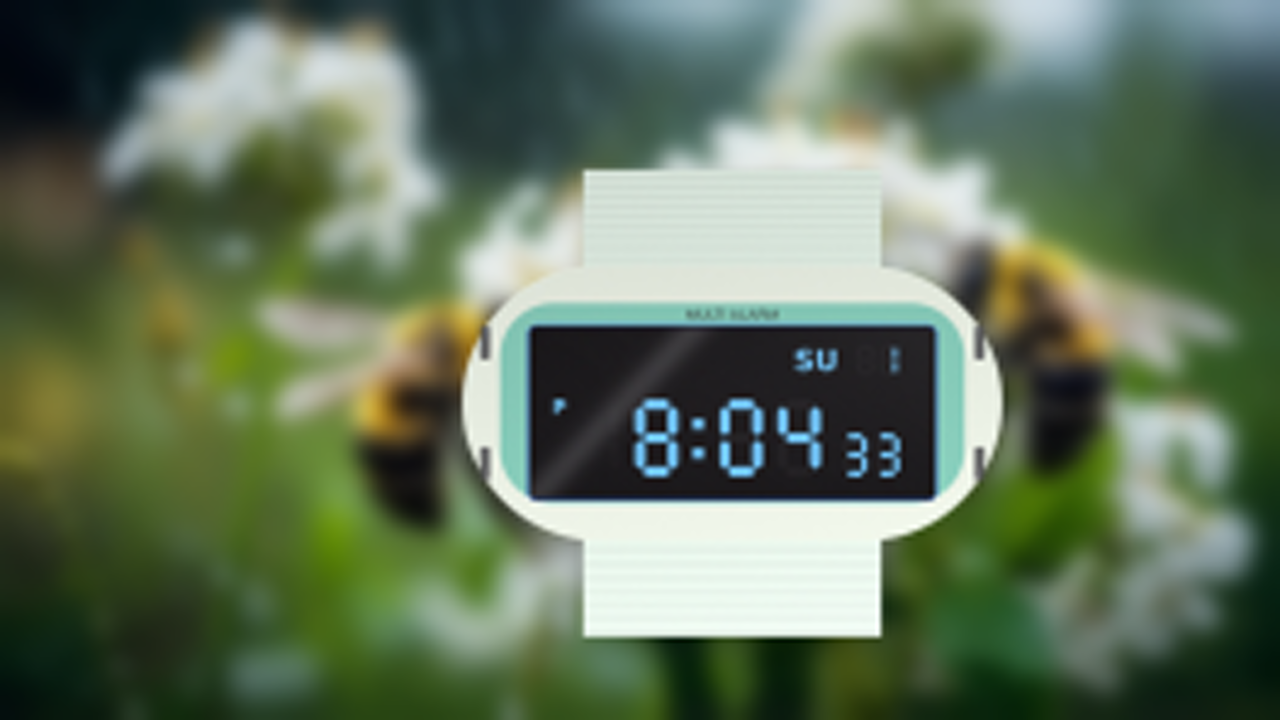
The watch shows 8:04:33
